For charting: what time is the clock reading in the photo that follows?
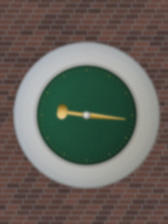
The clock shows 9:16
